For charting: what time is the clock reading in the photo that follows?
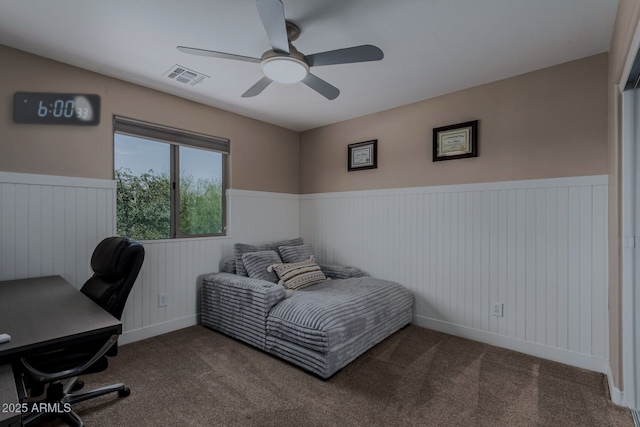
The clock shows 6:00:33
